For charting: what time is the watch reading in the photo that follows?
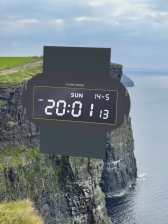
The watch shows 20:01:13
